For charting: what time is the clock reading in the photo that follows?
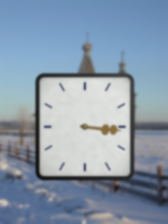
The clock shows 3:16
